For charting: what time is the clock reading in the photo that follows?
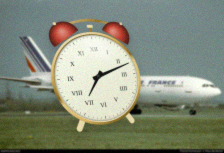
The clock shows 7:12
